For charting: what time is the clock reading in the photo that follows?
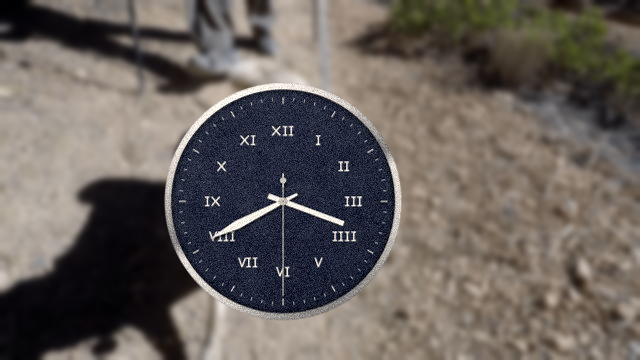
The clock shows 3:40:30
